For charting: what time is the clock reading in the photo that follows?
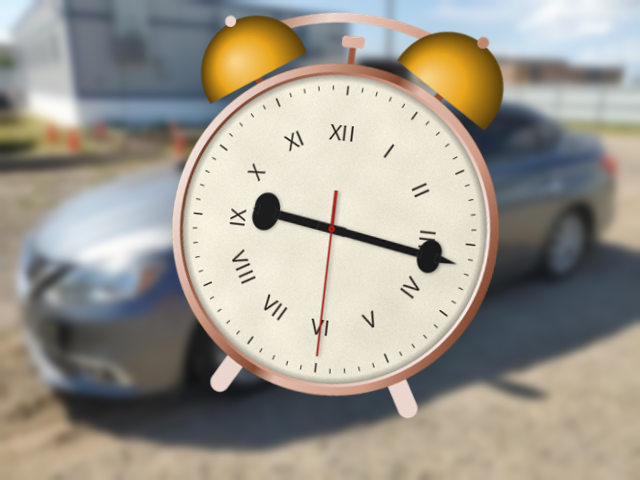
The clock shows 9:16:30
